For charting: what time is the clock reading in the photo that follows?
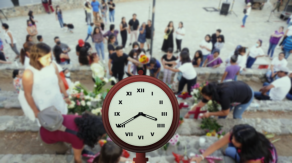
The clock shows 3:40
